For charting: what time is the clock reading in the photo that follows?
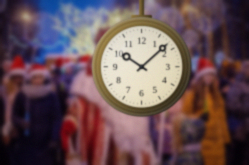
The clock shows 10:08
